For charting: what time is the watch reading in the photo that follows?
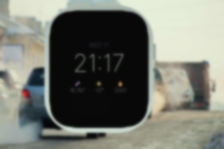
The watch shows 21:17
